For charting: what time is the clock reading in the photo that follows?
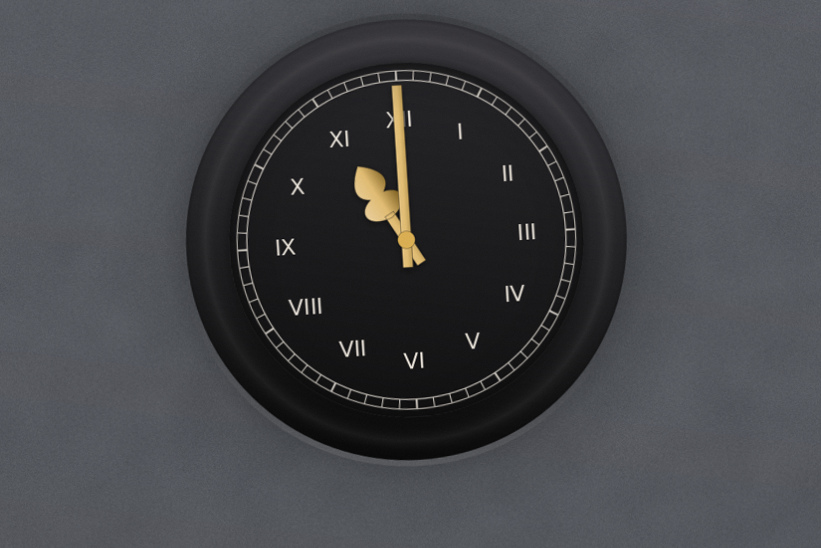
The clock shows 11:00
